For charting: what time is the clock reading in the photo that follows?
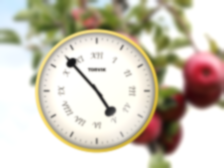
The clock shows 4:53
